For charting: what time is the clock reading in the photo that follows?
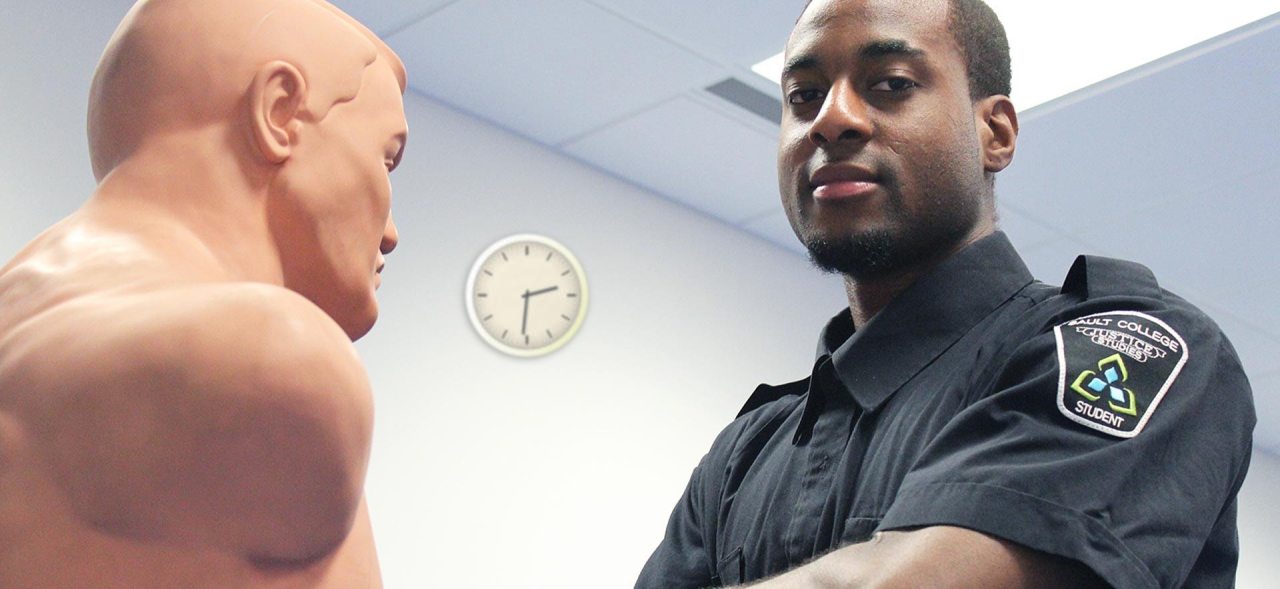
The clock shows 2:31
